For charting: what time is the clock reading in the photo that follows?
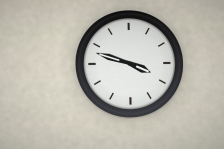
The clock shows 3:48
